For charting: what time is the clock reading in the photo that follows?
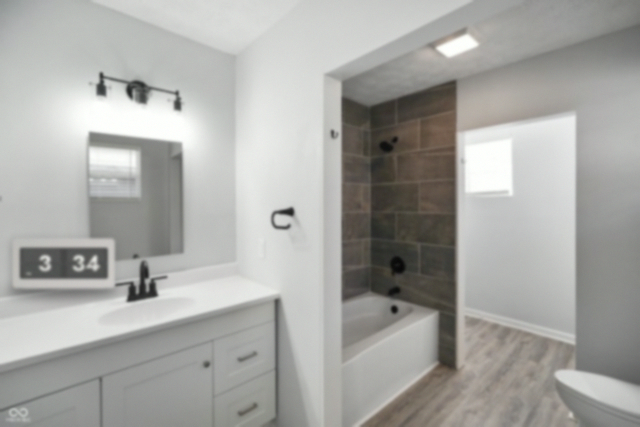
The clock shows 3:34
